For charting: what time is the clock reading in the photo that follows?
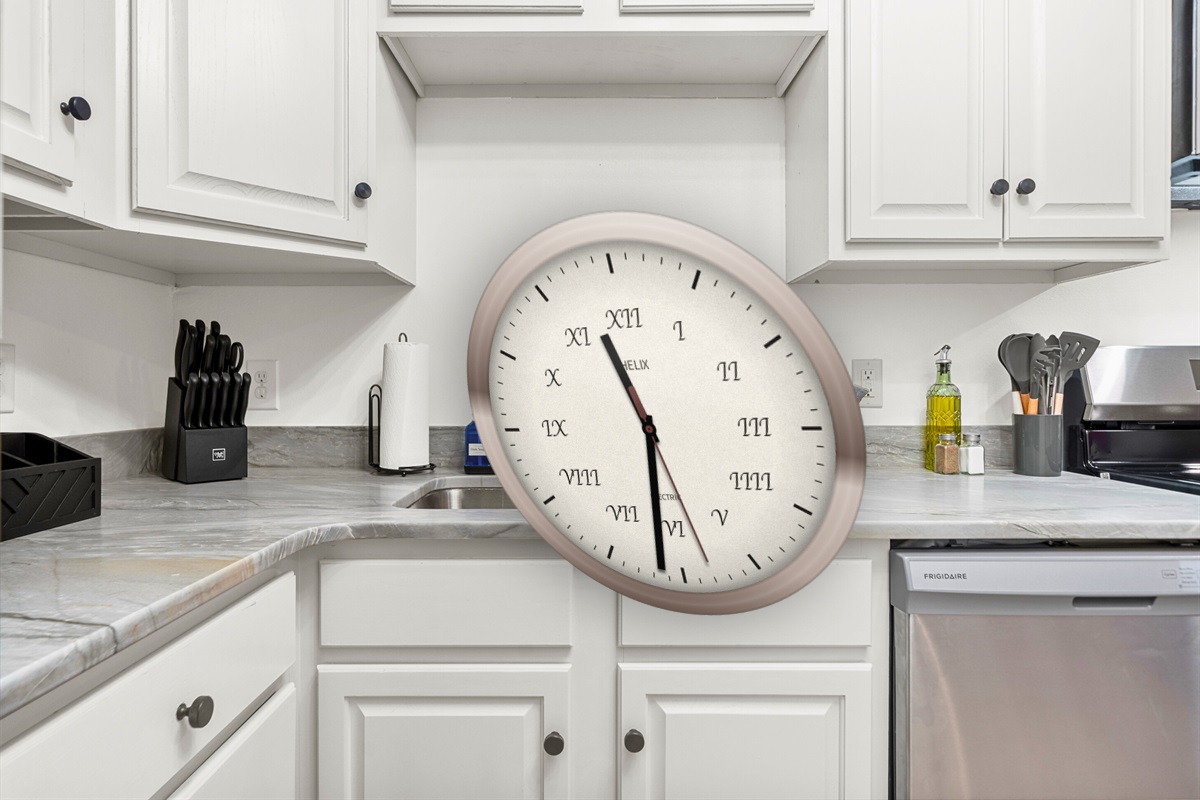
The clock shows 11:31:28
